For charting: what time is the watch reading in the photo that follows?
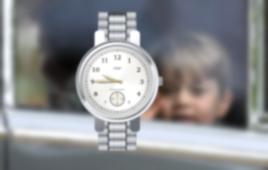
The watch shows 9:45
